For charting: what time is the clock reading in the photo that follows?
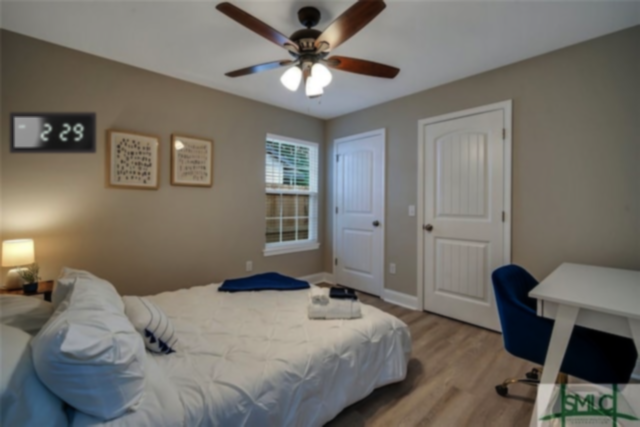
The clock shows 2:29
